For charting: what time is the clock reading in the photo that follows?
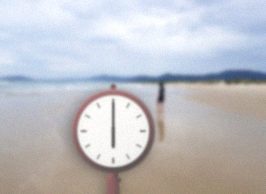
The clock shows 6:00
